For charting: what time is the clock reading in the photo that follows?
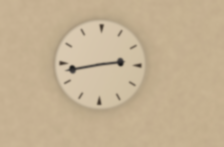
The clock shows 2:43
